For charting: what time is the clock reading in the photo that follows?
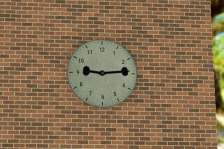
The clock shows 9:14
